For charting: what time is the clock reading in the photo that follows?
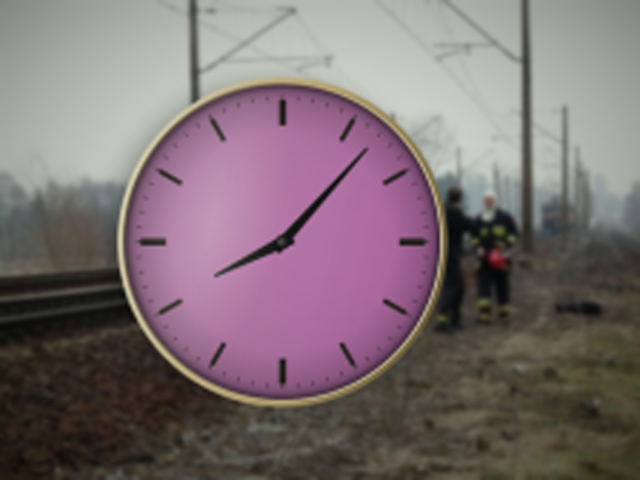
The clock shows 8:07
